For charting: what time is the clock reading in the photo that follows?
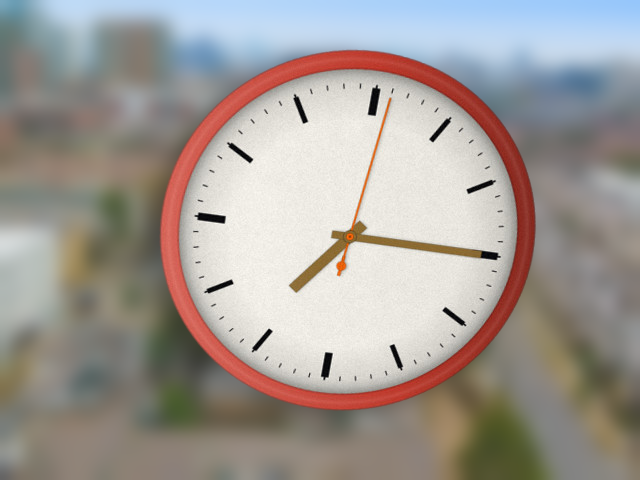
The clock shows 7:15:01
